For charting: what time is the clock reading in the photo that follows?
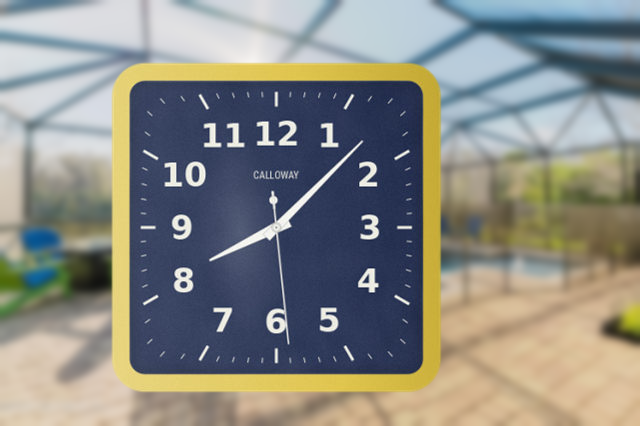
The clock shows 8:07:29
